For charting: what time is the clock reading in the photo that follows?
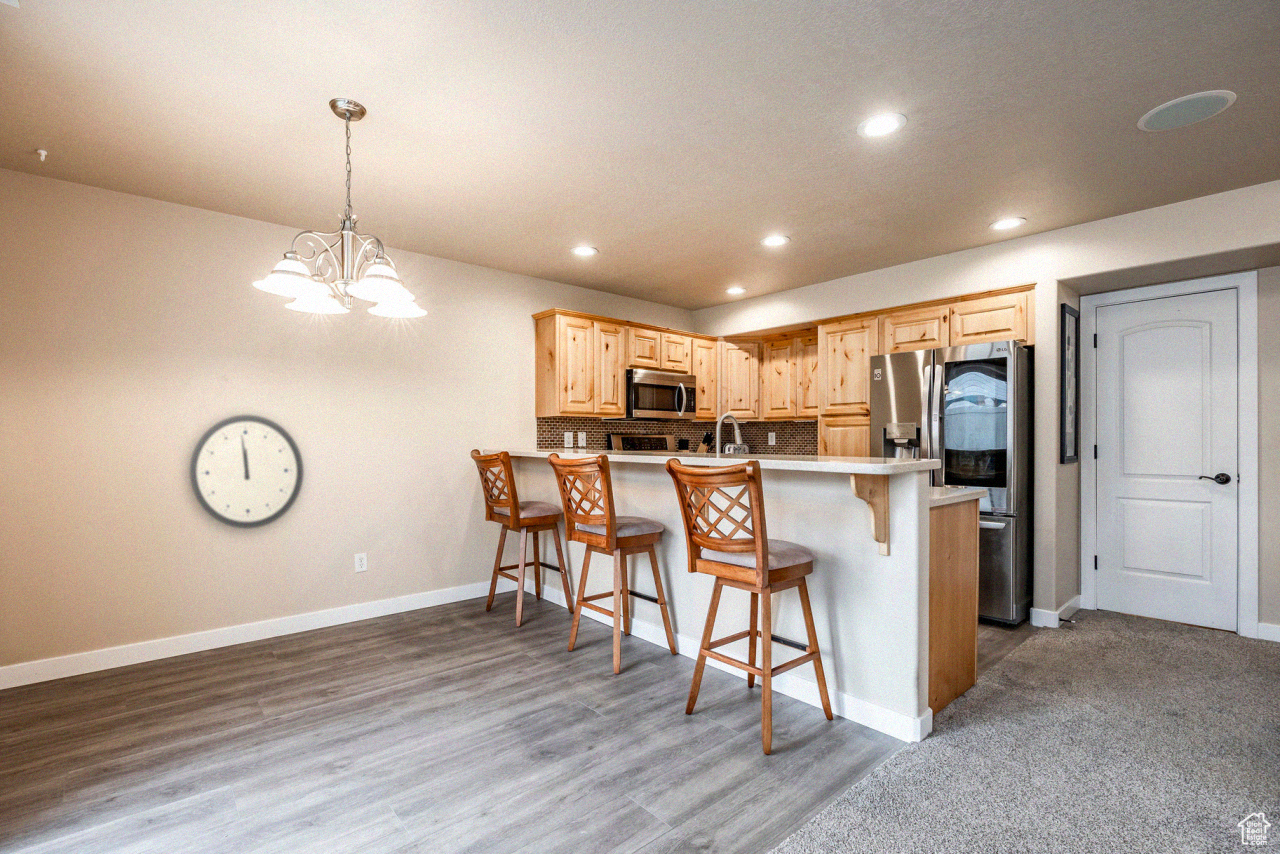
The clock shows 11:59
